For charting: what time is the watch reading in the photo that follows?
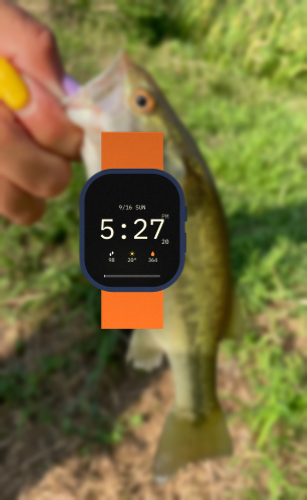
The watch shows 5:27
